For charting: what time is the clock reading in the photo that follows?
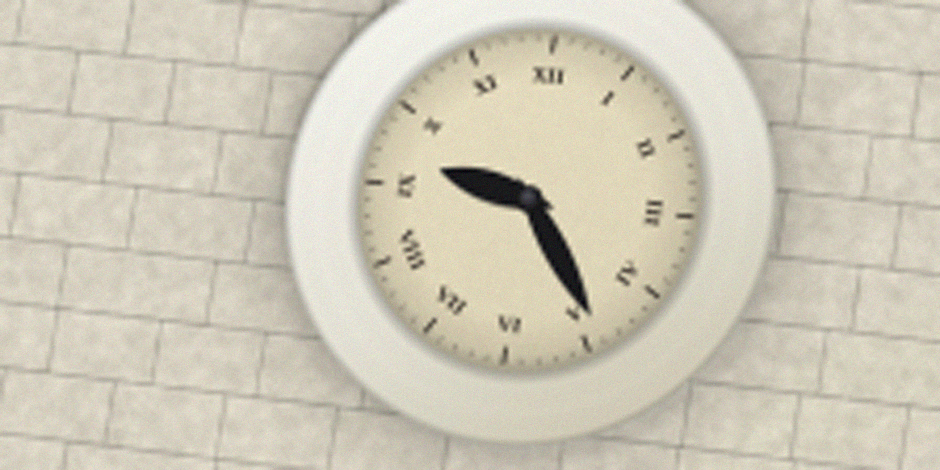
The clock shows 9:24
